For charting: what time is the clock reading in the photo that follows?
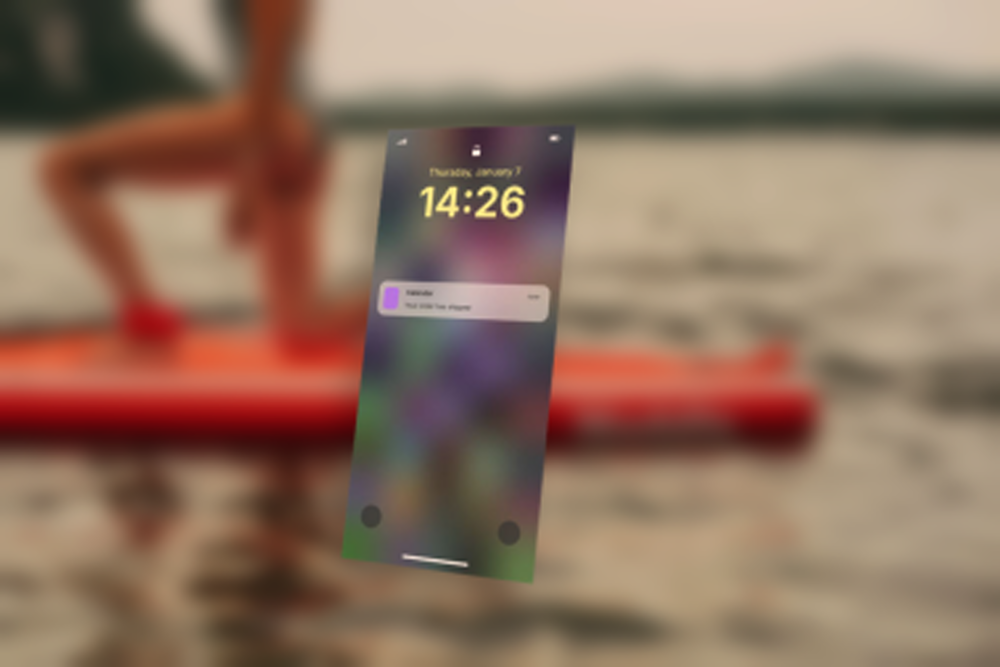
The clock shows 14:26
